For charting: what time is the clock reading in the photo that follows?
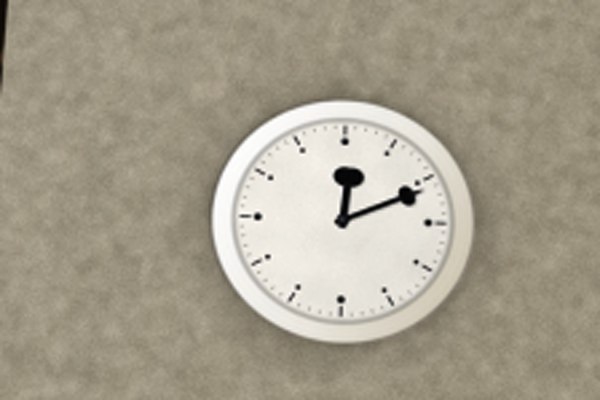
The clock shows 12:11
